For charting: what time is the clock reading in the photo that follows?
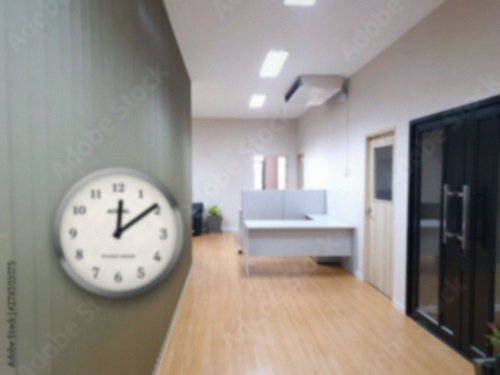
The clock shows 12:09
